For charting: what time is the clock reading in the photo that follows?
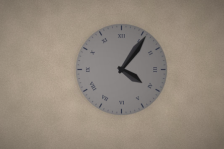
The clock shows 4:06
